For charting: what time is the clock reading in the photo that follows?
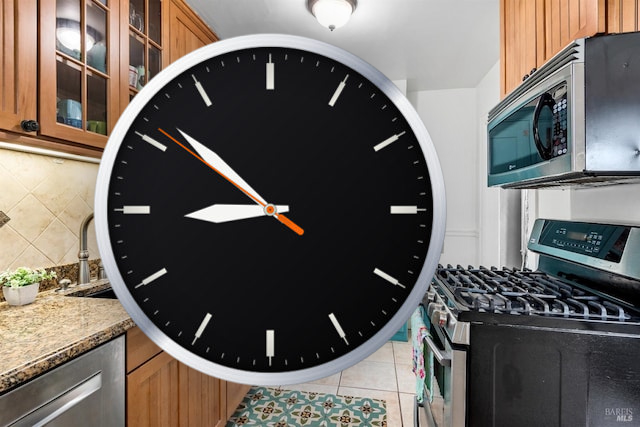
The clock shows 8:51:51
